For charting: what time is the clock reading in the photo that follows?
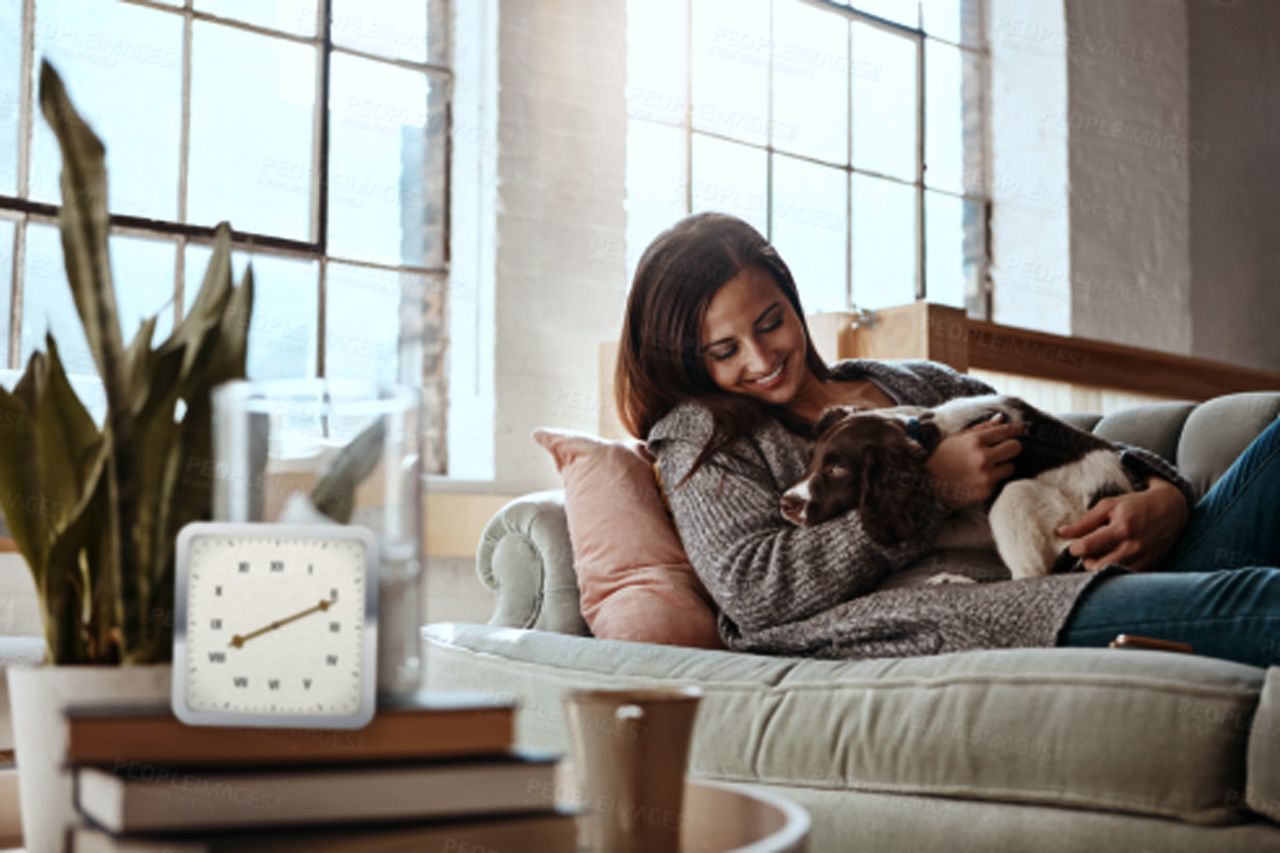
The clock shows 8:11
